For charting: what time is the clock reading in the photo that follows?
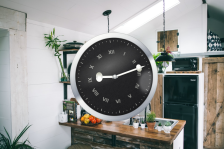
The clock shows 9:13
